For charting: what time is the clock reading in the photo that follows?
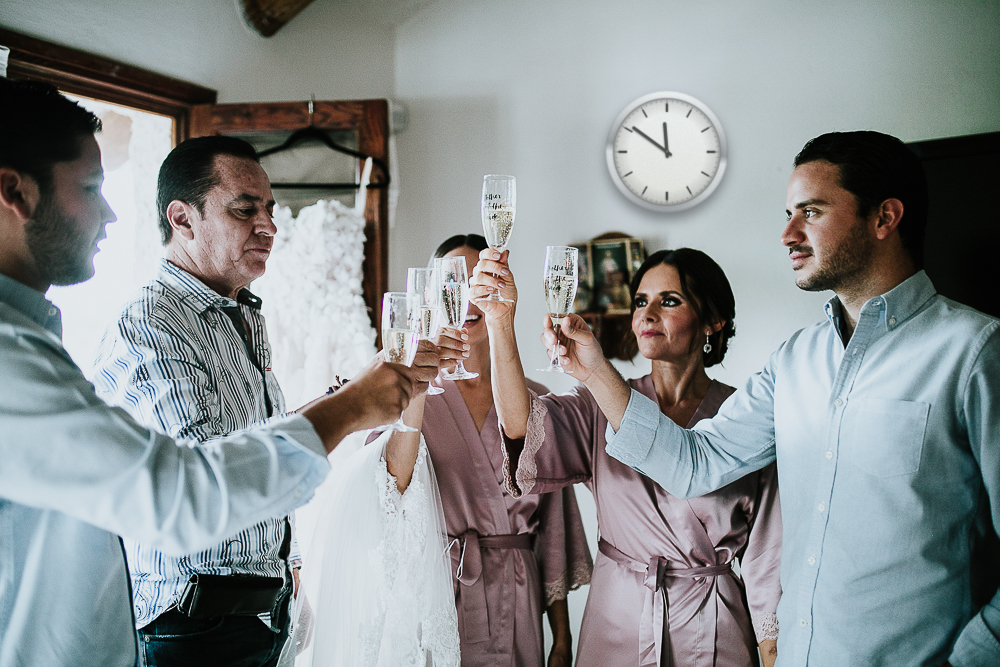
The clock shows 11:51
